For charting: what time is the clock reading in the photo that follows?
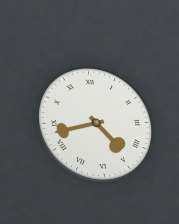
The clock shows 4:43
